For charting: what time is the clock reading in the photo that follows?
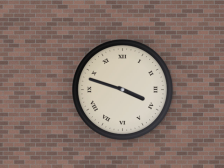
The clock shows 3:48
